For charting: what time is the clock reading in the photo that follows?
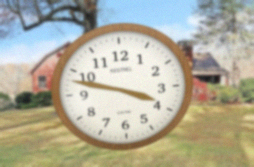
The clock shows 3:48
